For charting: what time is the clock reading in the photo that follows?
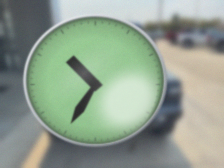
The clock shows 10:35
